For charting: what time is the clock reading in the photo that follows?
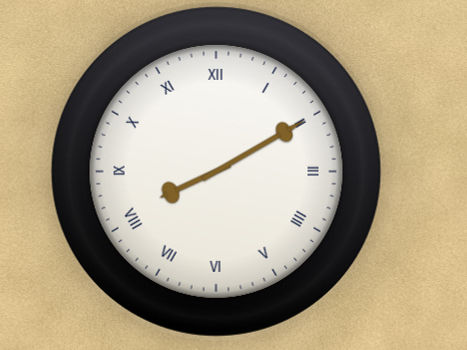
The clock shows 8:10
